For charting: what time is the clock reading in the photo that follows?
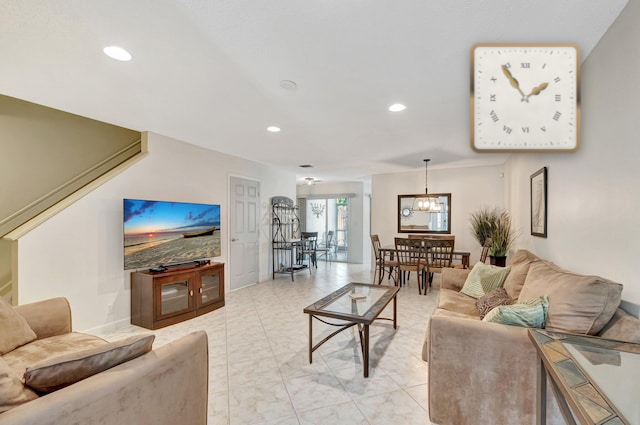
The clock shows 1:54
